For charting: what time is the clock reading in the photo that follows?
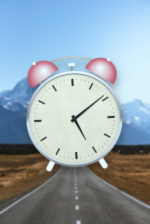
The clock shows 5:09
